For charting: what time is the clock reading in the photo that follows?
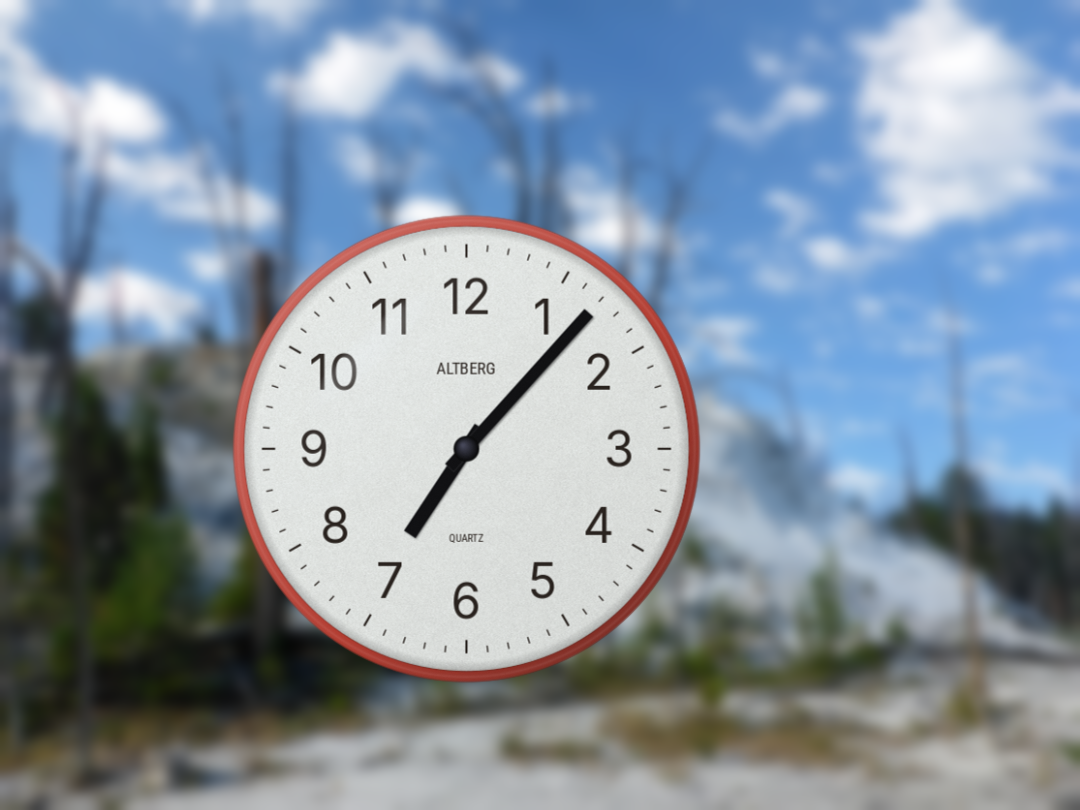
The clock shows 7:07
